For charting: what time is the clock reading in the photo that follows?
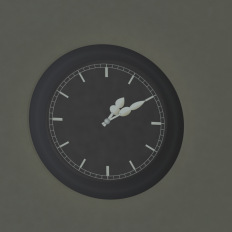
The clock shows 1:10
